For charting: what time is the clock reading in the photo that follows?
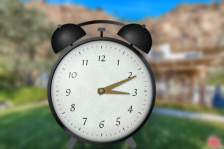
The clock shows 3:11
